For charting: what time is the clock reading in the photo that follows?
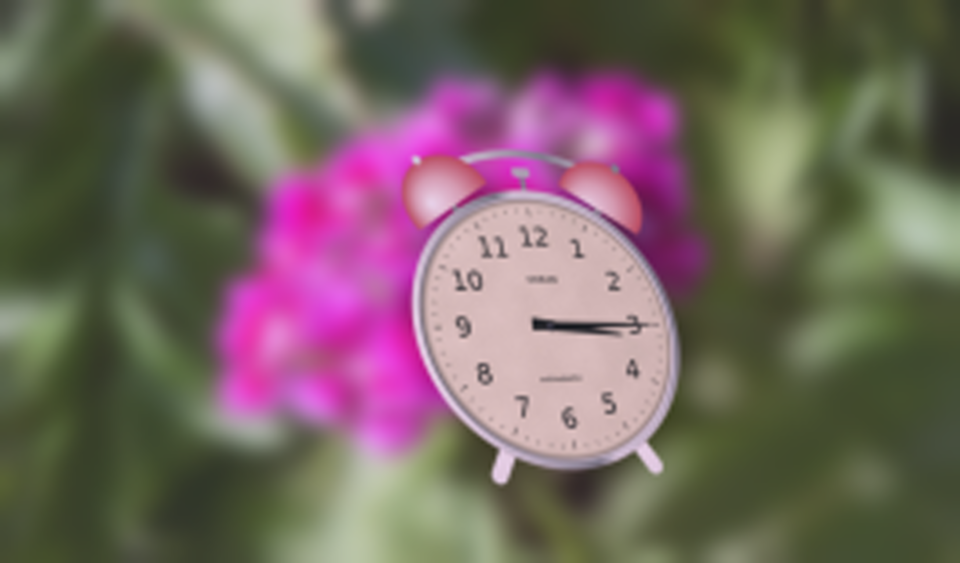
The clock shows 3:15
